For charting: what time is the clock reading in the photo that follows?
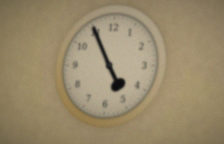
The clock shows 4:55
